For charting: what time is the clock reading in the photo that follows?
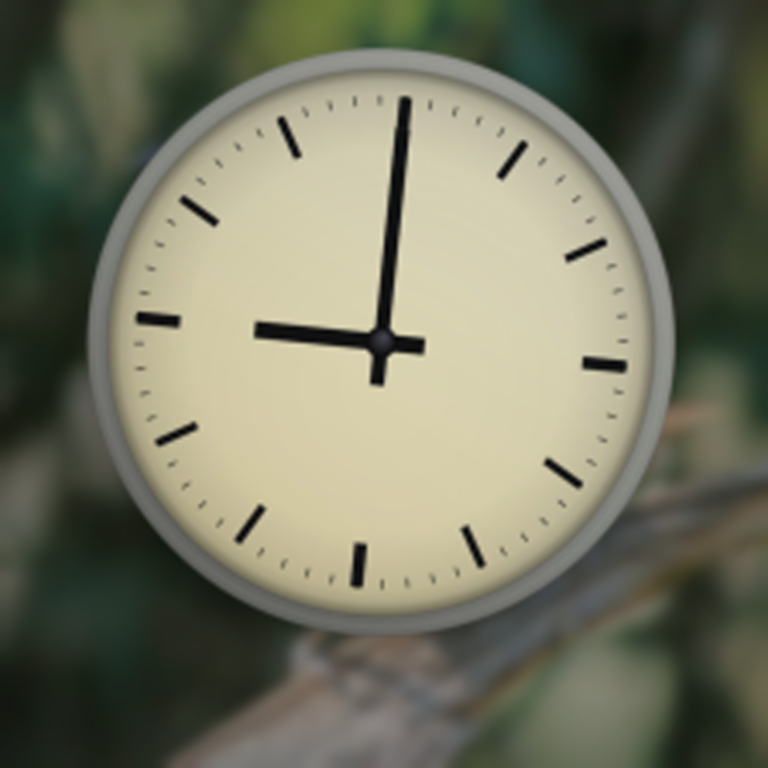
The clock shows 9:00
